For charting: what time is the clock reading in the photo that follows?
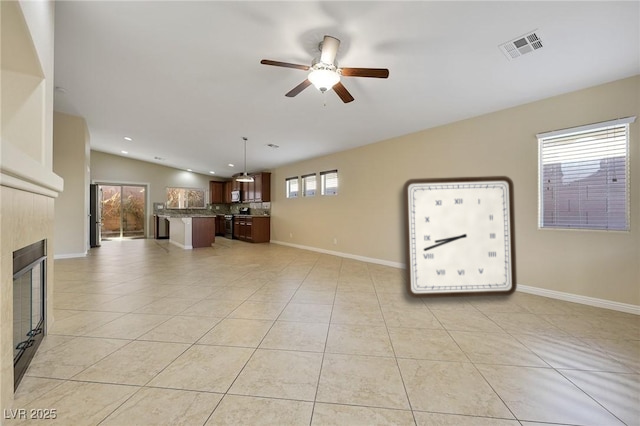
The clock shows 8:42
